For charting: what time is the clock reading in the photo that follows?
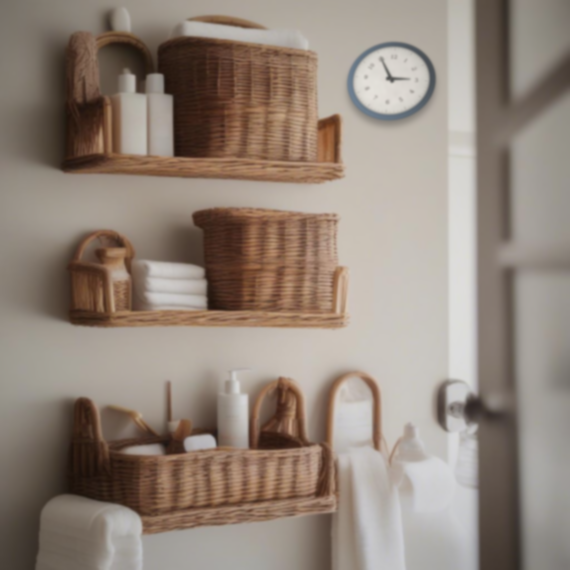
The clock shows 2:55
